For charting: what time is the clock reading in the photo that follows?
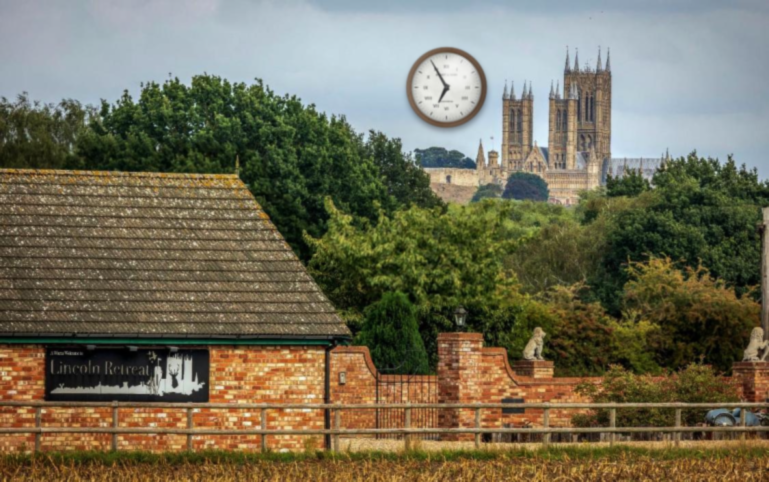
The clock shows 6:55
